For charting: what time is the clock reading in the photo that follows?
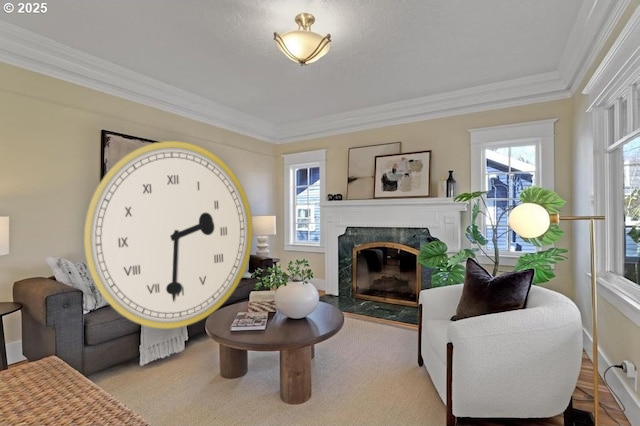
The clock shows 2:31
